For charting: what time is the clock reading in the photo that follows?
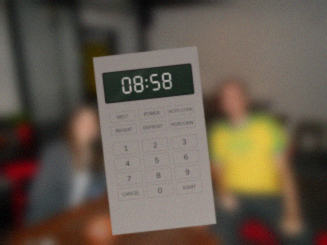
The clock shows 8:58
